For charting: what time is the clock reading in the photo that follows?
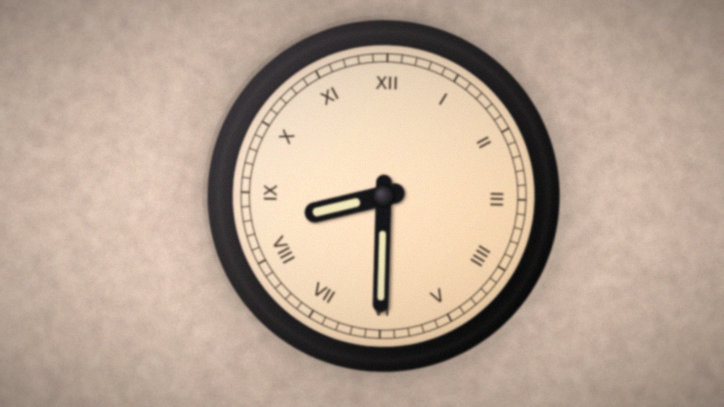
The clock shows 8:30
